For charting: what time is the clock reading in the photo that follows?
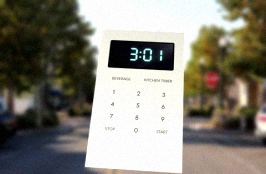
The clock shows 3:01
